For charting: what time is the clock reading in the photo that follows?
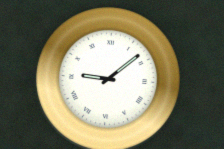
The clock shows 9:08
